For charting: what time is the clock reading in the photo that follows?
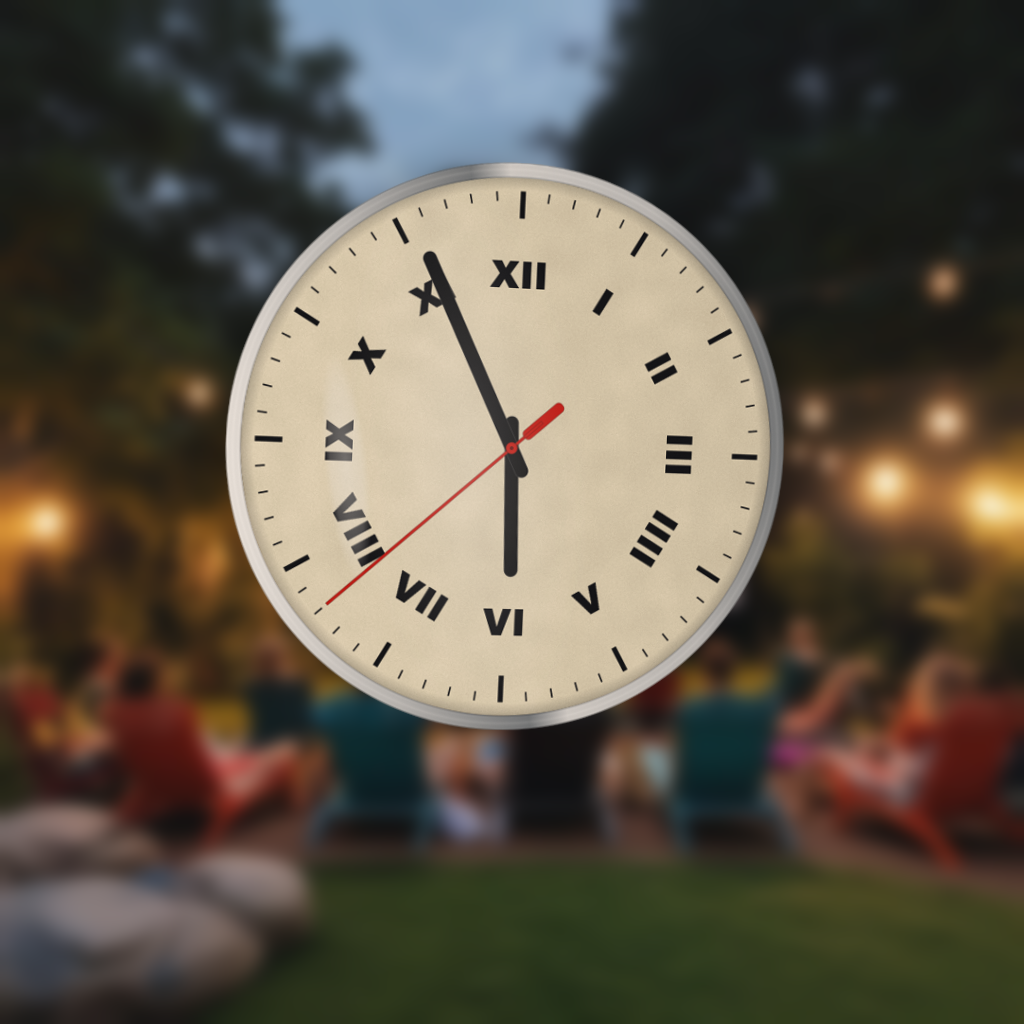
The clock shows 5:55:38
